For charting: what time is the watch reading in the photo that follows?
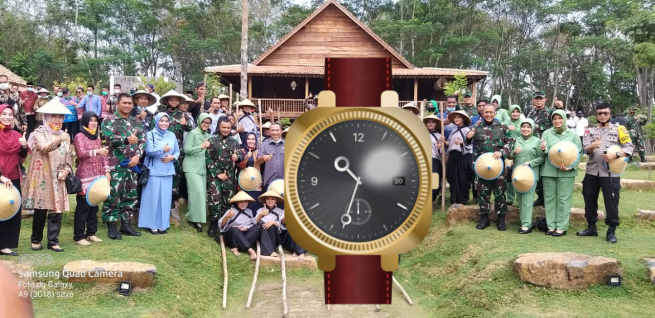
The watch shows 10:33
